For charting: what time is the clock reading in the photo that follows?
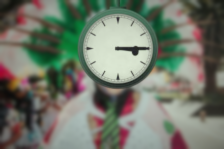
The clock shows 3:15
